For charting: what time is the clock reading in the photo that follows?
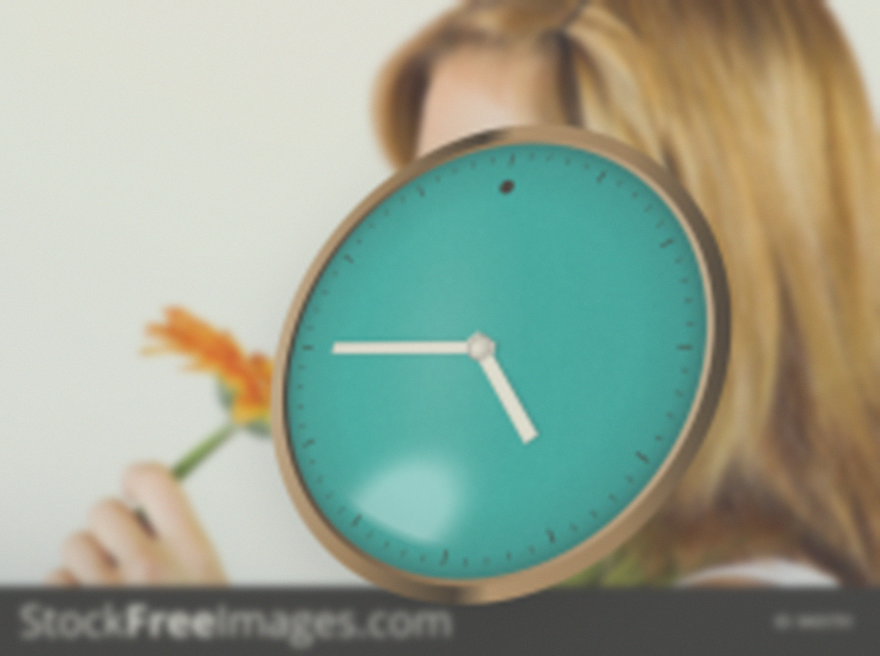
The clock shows 4:45
